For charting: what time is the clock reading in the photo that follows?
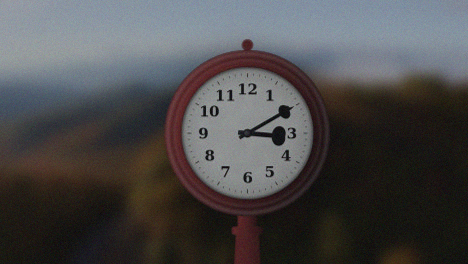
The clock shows 3:10
